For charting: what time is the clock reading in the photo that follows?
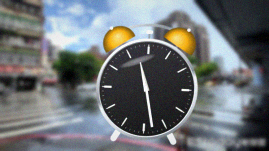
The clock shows 11:28
